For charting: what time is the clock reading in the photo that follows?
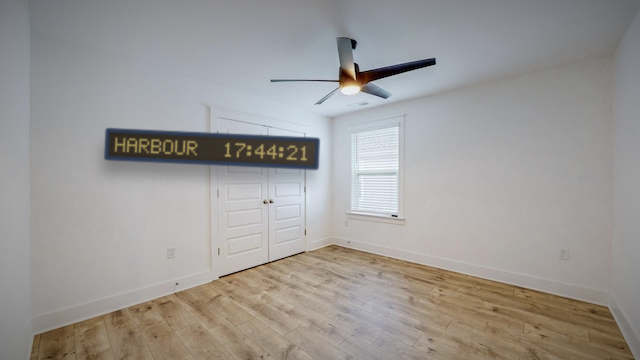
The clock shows 17:44:21
